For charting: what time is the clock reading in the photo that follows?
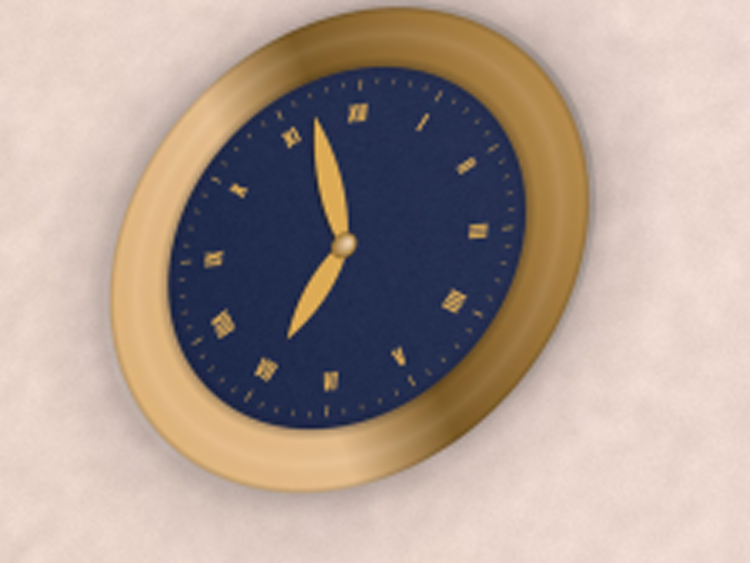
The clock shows 6:57
